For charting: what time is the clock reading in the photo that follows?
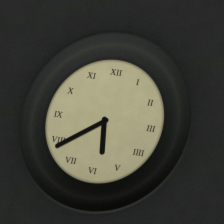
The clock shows 5:39
